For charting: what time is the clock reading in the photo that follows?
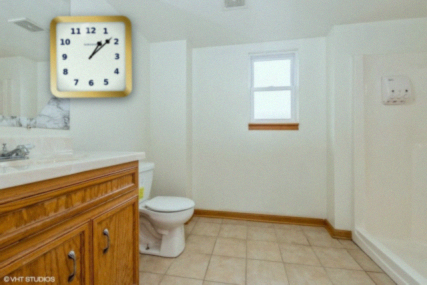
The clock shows 1:08
